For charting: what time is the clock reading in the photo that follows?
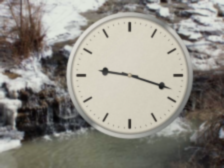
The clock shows 9:18
